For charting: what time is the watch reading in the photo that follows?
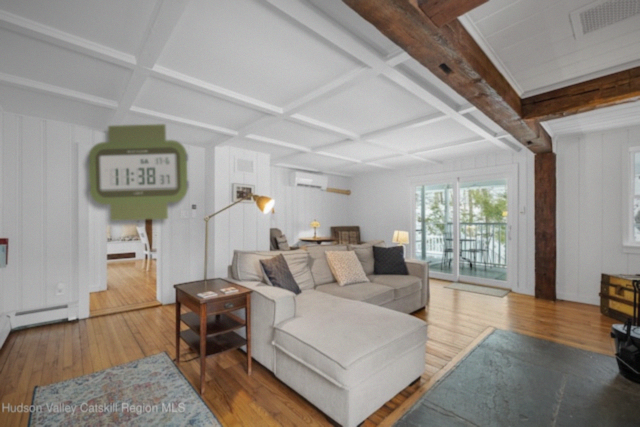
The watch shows 11:38
